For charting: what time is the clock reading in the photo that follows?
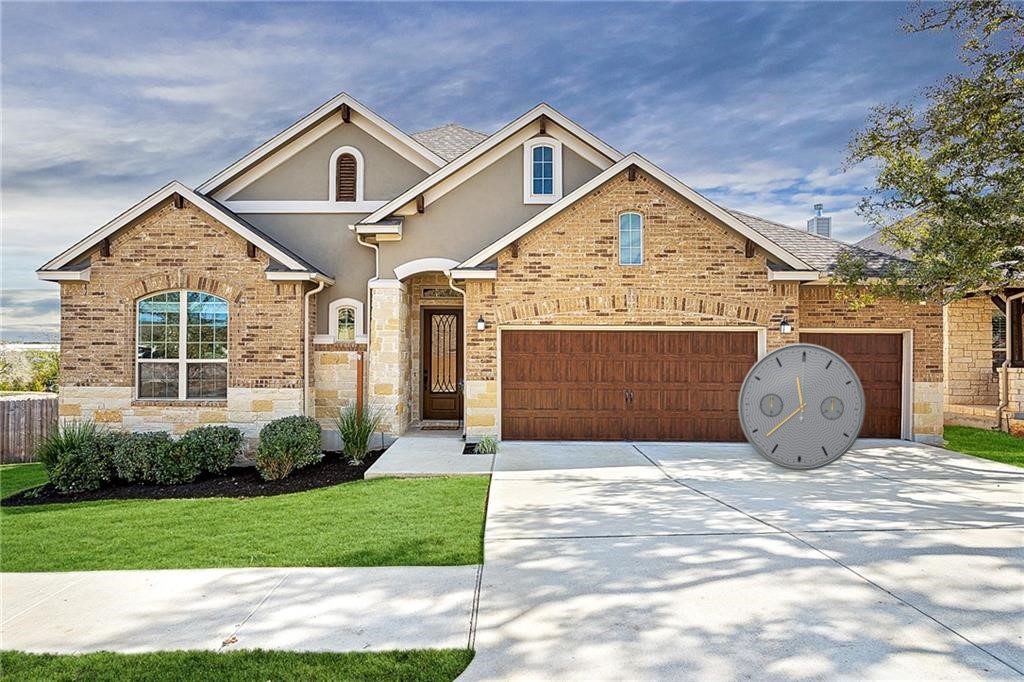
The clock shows 11:38
